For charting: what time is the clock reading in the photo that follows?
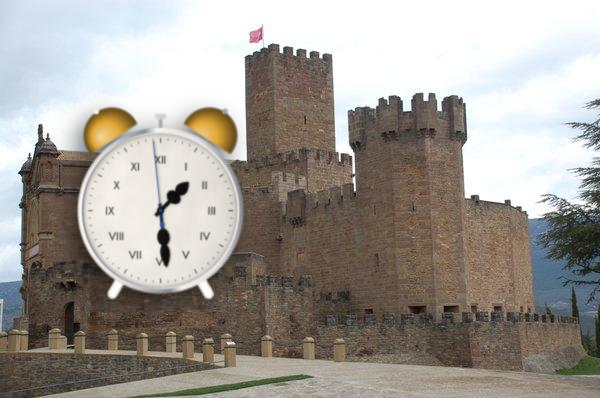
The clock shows 1:28:59
